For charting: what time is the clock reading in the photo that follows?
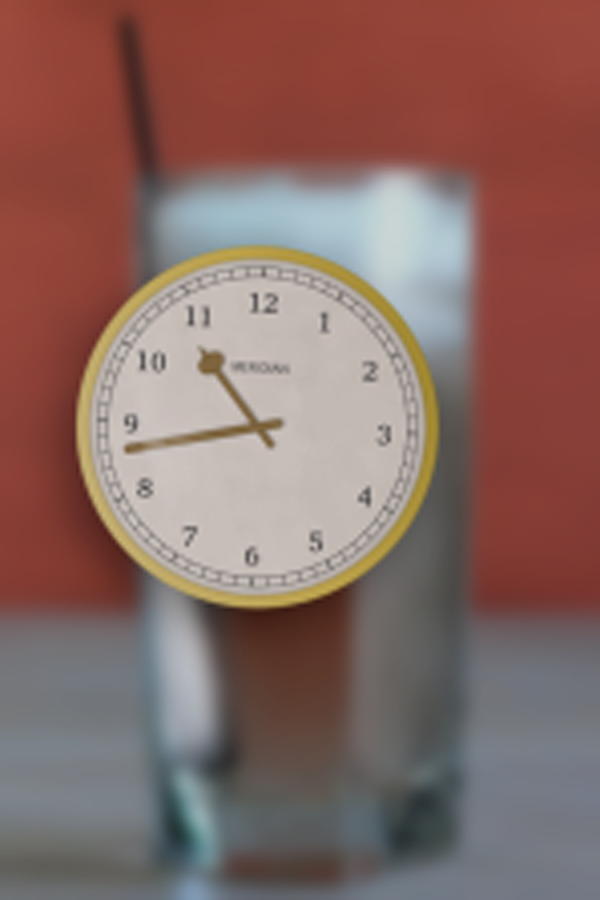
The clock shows 10:43
